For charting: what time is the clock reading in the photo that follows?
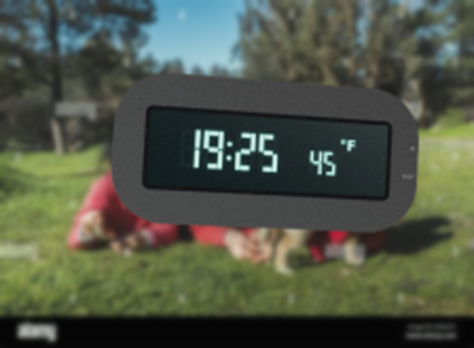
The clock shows 19:25
